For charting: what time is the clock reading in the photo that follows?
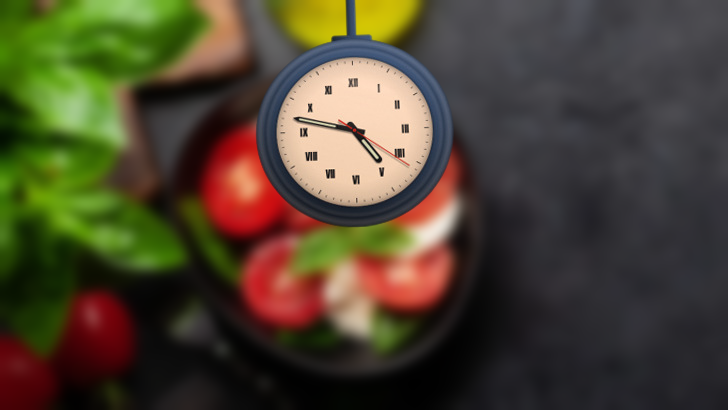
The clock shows 4:47:21
